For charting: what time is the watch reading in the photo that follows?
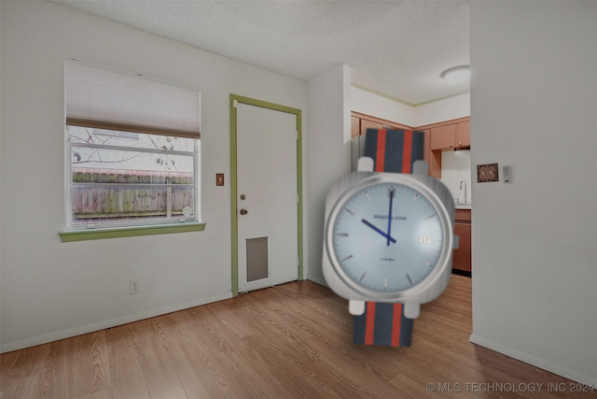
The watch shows 10:00
